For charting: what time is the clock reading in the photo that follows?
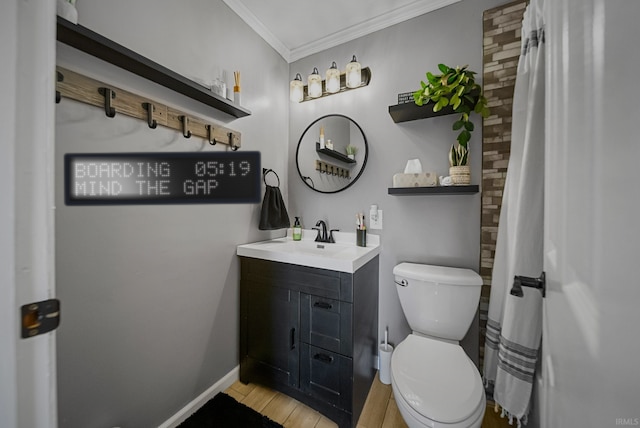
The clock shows 5:19
